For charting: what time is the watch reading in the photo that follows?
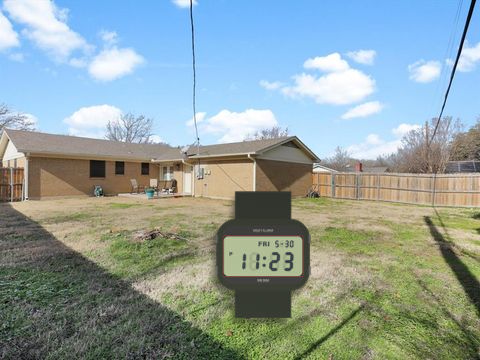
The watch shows 11:23
